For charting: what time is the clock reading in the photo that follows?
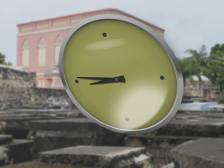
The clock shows 8:46
